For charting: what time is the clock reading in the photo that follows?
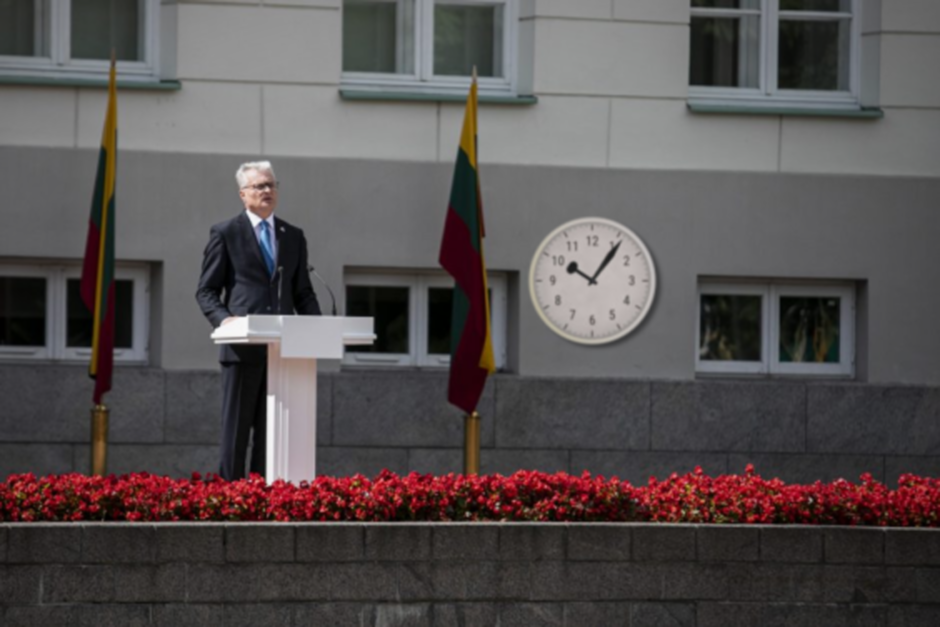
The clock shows 10:06
